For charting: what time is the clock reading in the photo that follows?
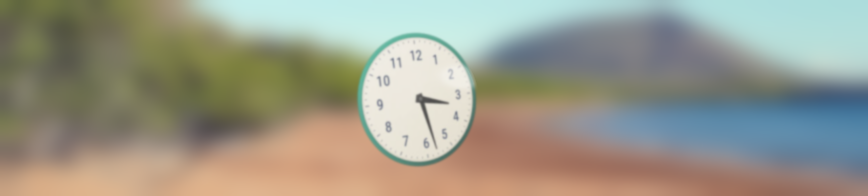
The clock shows 3:28
